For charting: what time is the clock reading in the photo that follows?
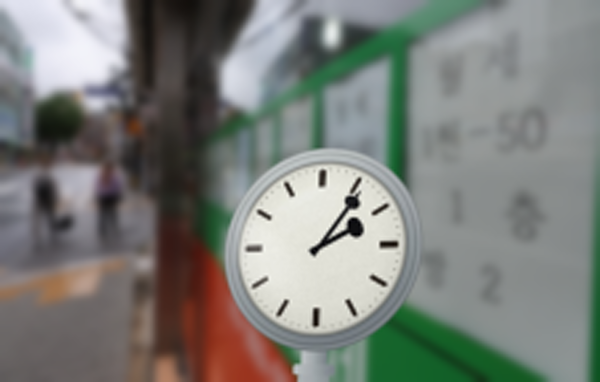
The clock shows 2:06
